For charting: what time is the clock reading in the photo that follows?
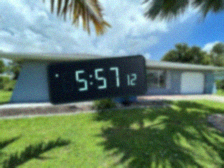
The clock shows 5:57:12
